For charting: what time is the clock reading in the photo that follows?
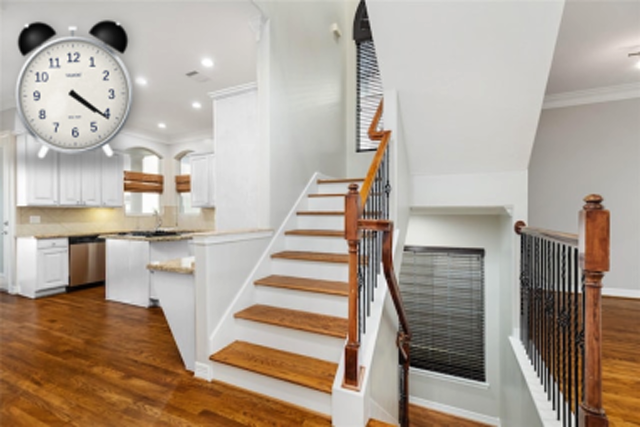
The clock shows 4:21
